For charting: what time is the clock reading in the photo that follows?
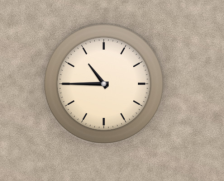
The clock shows 10:45
